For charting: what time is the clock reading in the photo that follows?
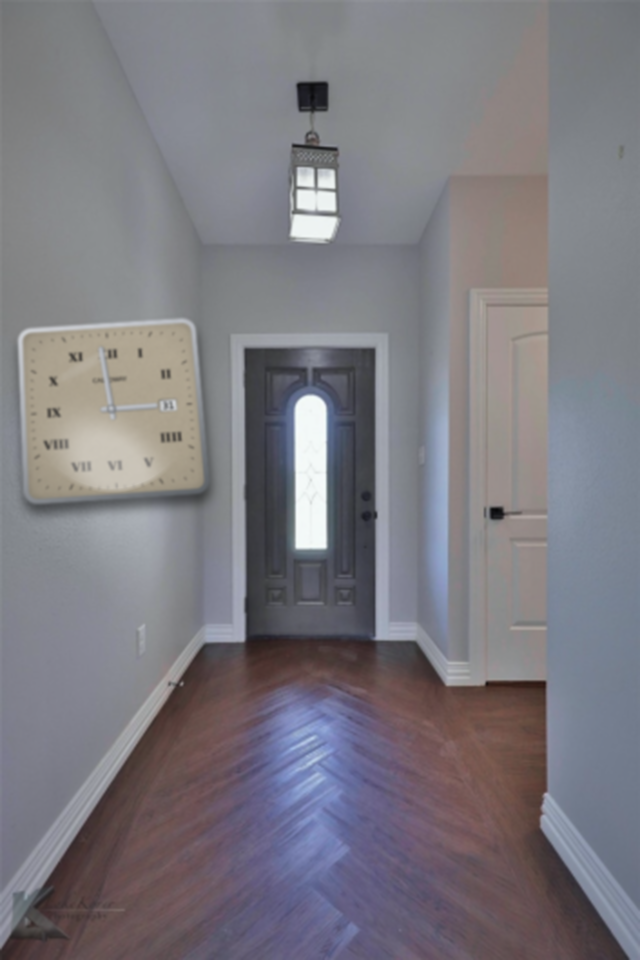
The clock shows 2:59
